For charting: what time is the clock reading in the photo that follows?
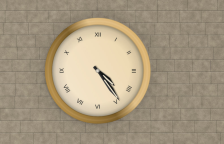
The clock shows 4:24
